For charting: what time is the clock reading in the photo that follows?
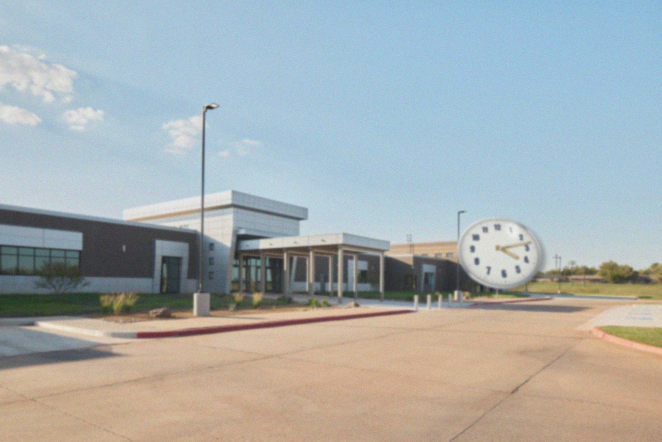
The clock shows 4:13
